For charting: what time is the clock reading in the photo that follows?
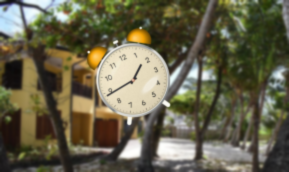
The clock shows 1:44
